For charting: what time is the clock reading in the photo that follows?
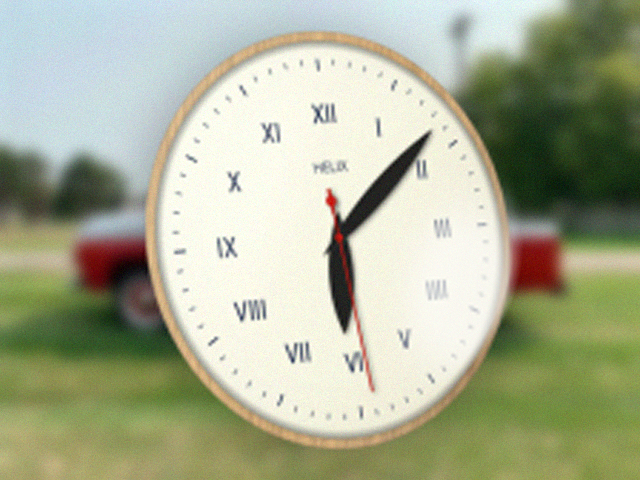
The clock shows 6:08:29
